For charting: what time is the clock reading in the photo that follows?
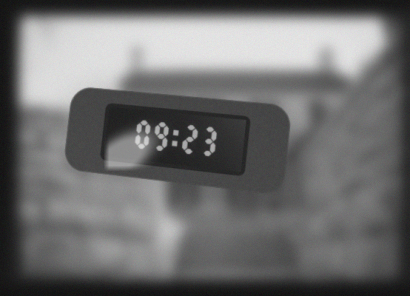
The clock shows 9:23
